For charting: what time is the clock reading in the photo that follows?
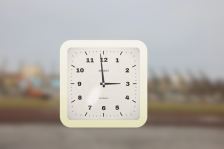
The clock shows 2:59
